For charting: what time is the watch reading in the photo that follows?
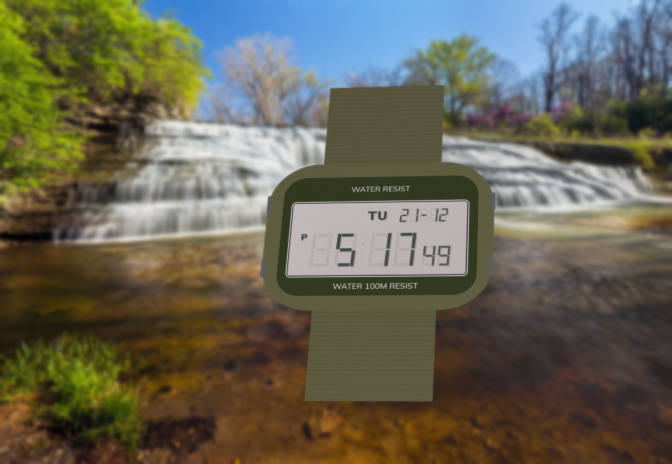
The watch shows 5:17:49
